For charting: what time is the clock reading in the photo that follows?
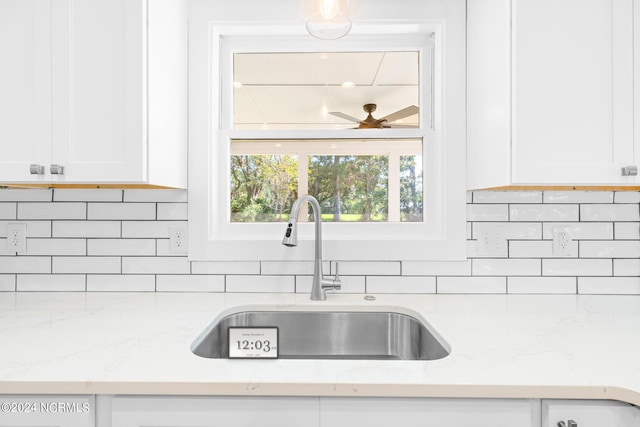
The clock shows 12:03
